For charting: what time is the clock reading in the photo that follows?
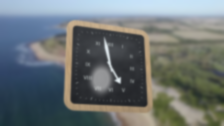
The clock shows 4:58
